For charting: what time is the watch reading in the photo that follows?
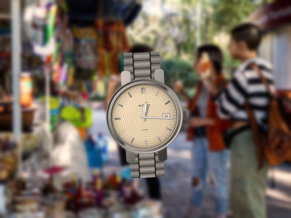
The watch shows 12:16
